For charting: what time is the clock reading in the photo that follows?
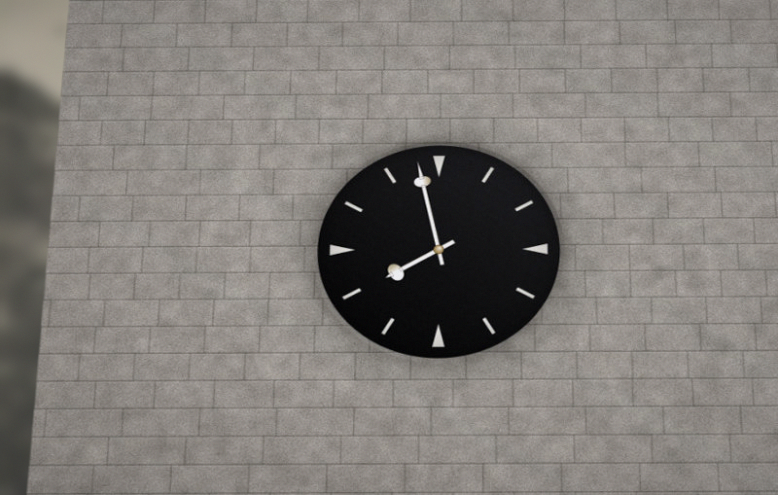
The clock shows 7:58
